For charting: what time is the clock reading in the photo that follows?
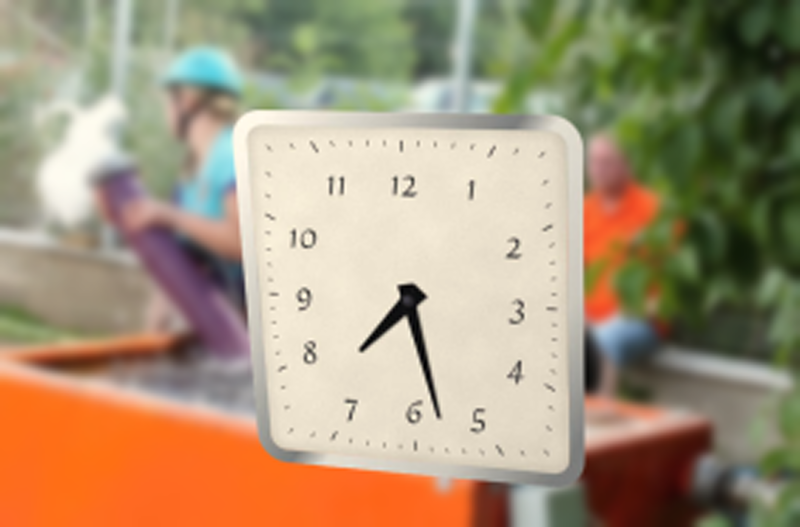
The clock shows 7:28
